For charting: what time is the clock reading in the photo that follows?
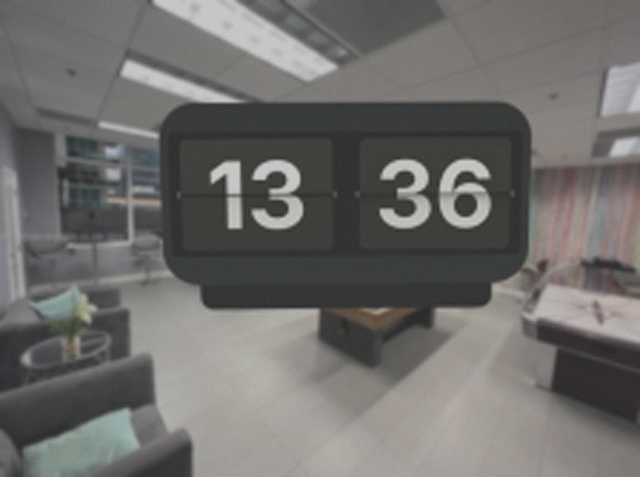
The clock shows 13:36
